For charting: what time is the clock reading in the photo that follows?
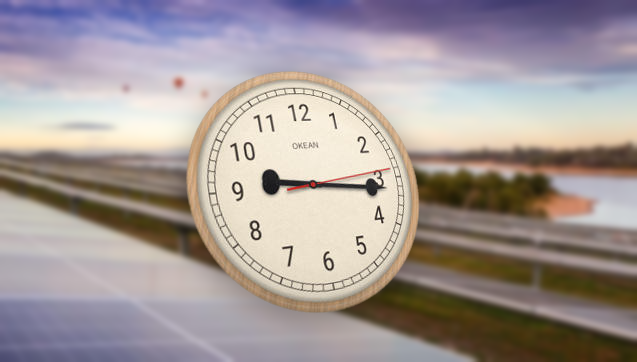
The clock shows 9:16:14
